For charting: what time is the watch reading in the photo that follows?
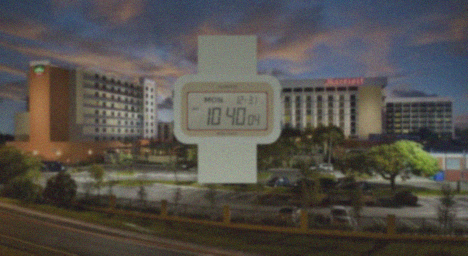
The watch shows 10:40:04
